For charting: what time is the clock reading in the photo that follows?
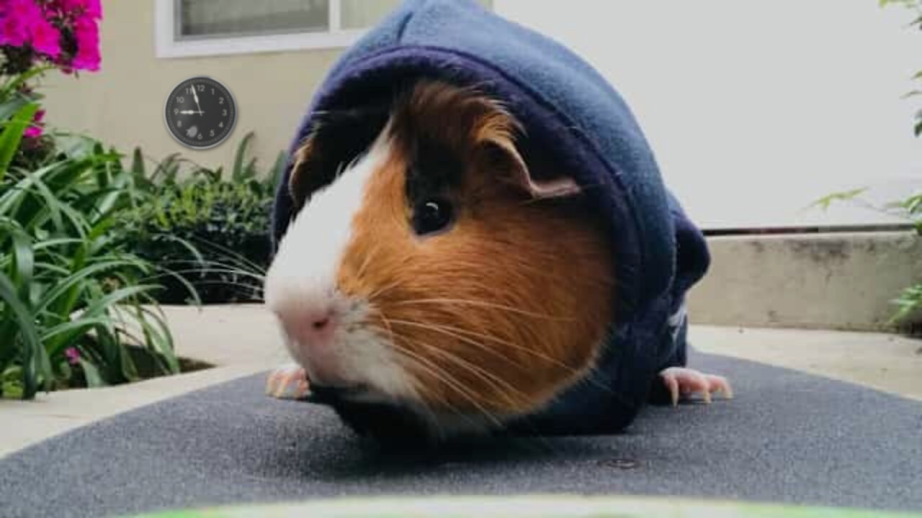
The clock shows 8:57
